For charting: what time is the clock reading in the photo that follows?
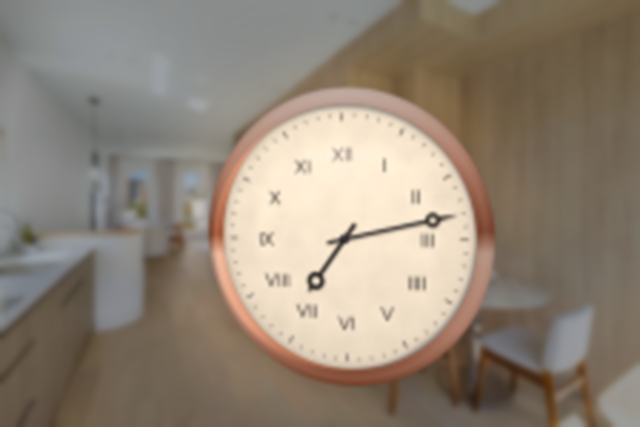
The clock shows 7:13
